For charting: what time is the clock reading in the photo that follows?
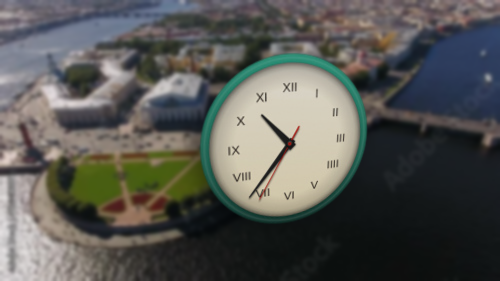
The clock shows 10:36:35
